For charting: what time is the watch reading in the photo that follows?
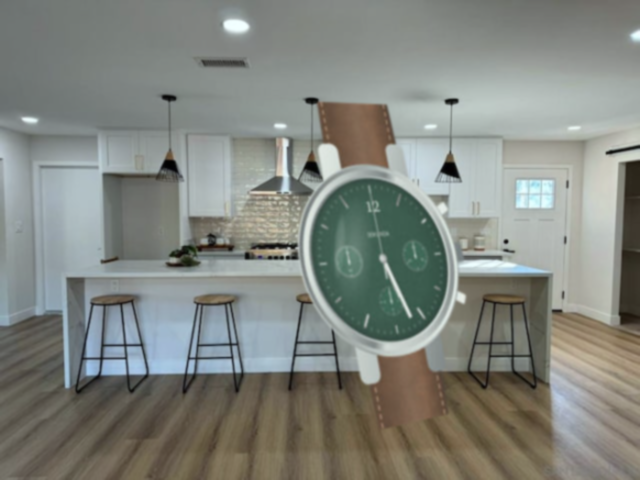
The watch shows 5:27
